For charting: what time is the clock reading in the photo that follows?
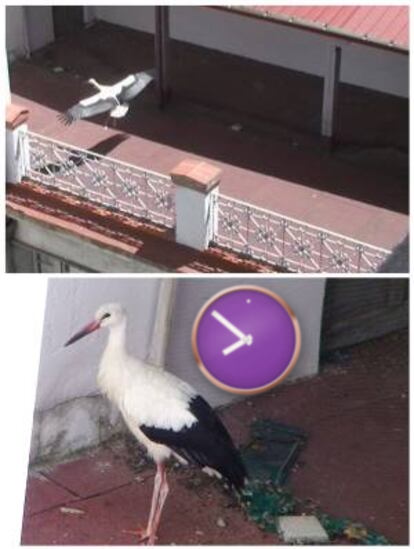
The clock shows 7:51
